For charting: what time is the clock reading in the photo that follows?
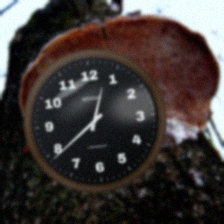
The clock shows 12:39
